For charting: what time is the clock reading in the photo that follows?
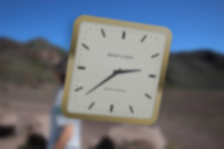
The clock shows 2:38
